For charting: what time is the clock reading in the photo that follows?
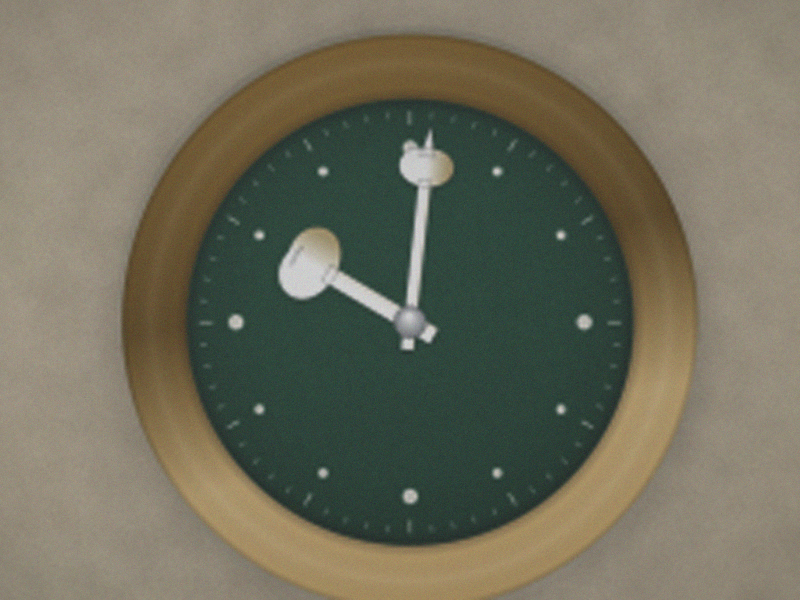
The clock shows 10:01
